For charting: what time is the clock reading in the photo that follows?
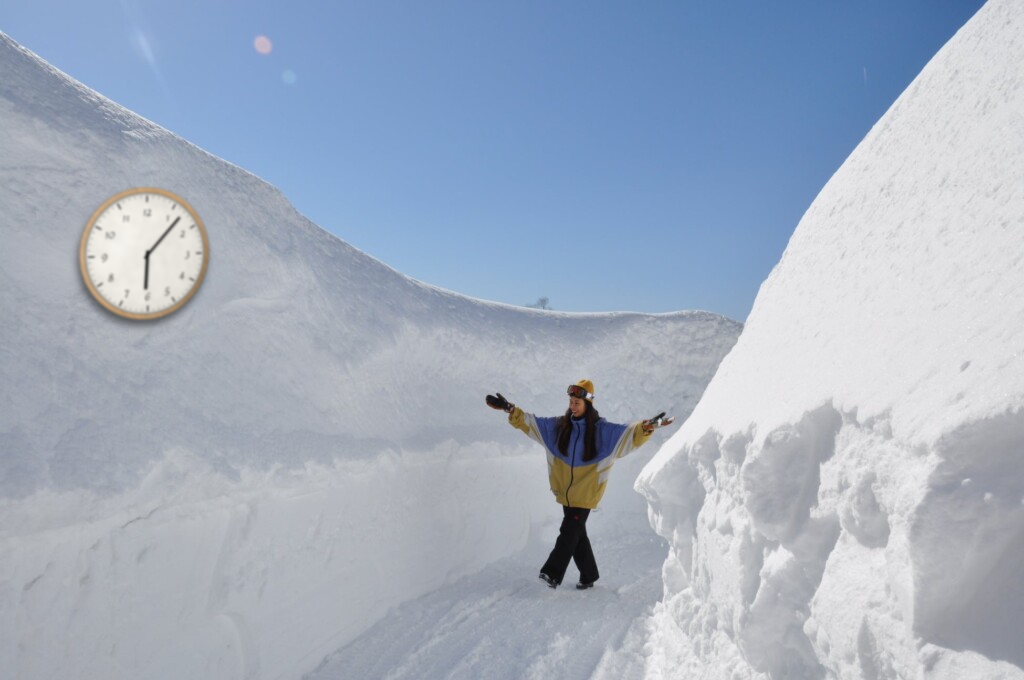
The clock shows 6:07
